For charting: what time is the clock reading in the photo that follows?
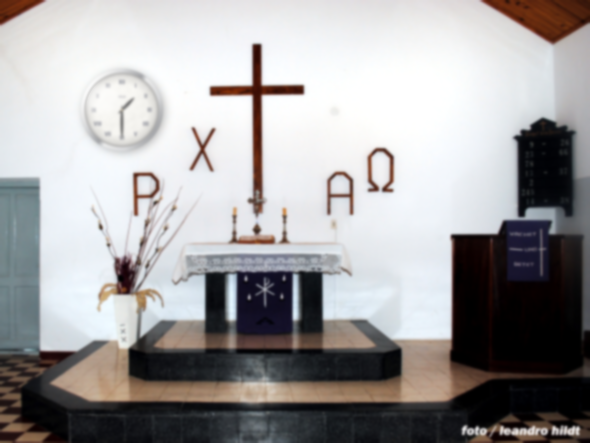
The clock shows 1:30
